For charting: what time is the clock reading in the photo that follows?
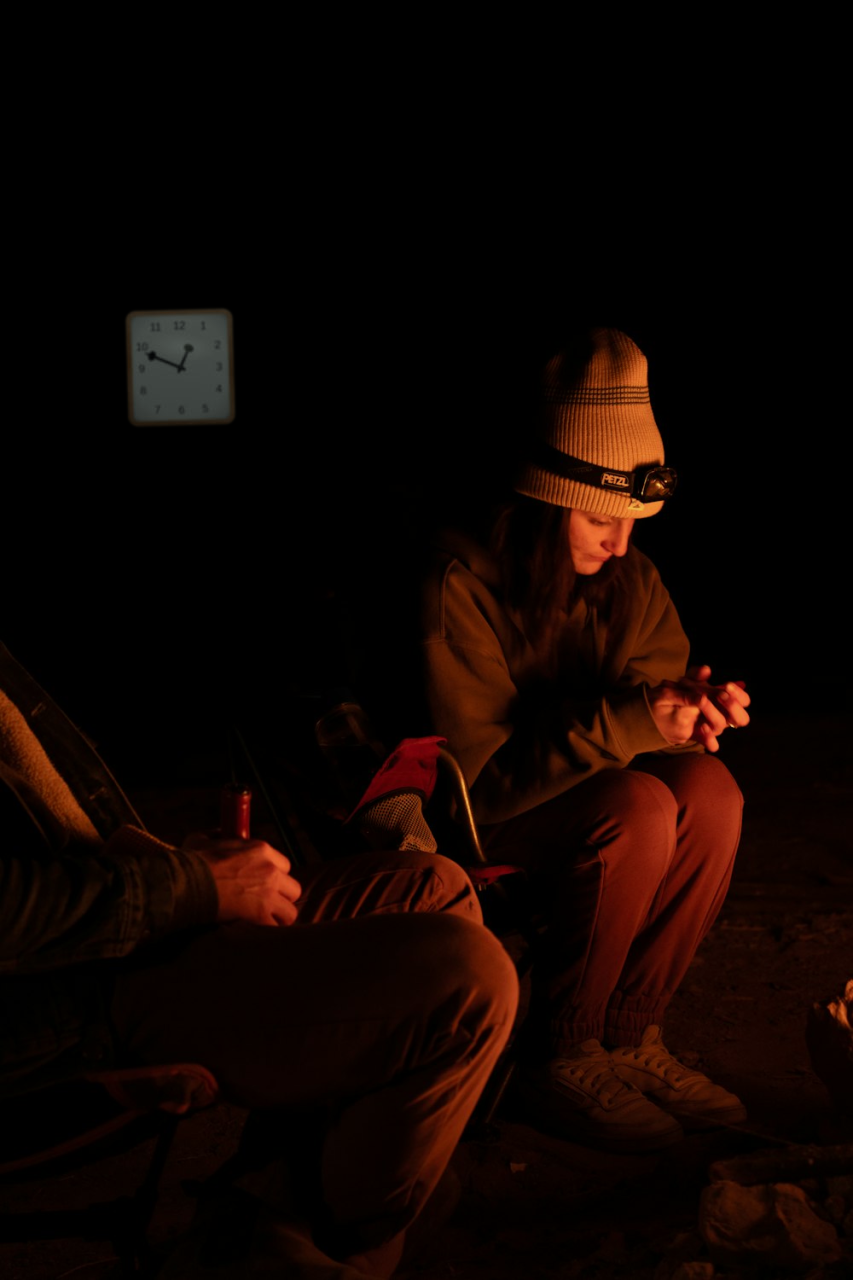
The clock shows 12:49
